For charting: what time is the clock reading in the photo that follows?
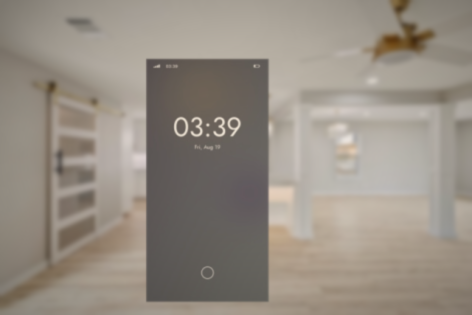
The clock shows 3:39
